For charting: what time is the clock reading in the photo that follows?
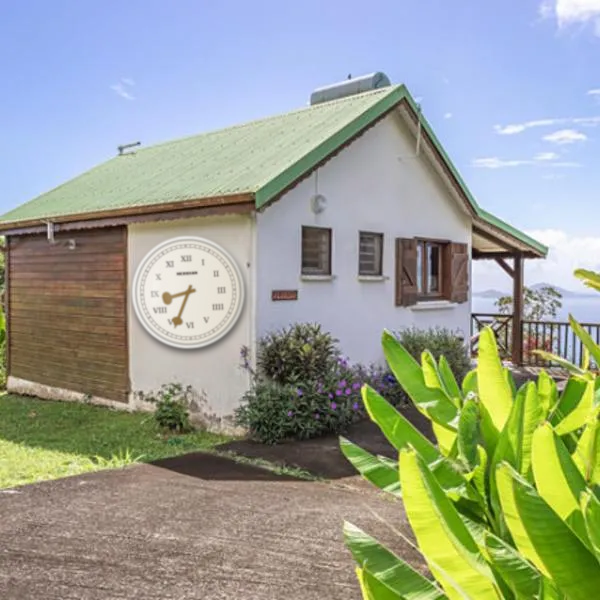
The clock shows 8:34
